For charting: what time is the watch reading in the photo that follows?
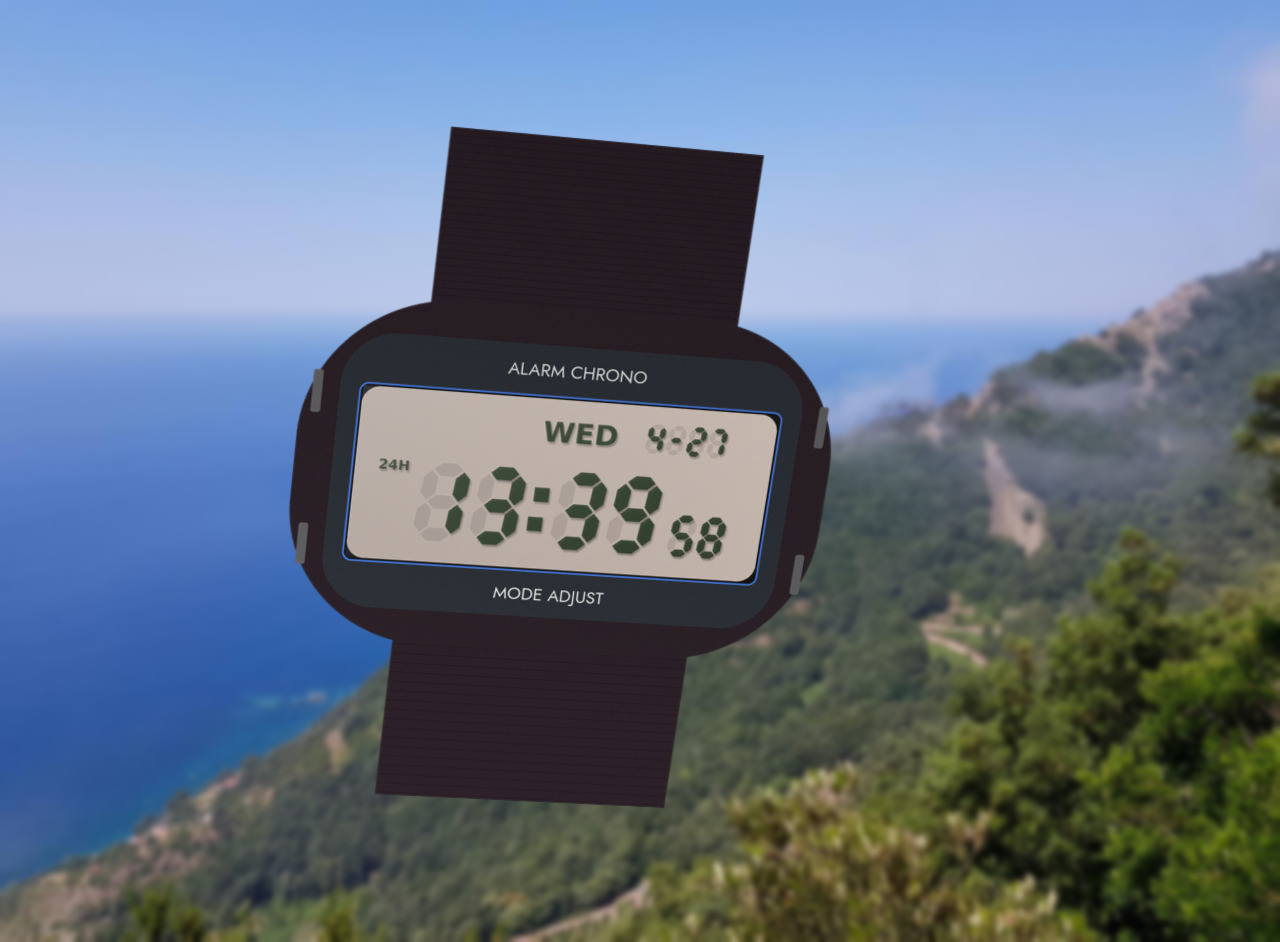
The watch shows 13:39:58
